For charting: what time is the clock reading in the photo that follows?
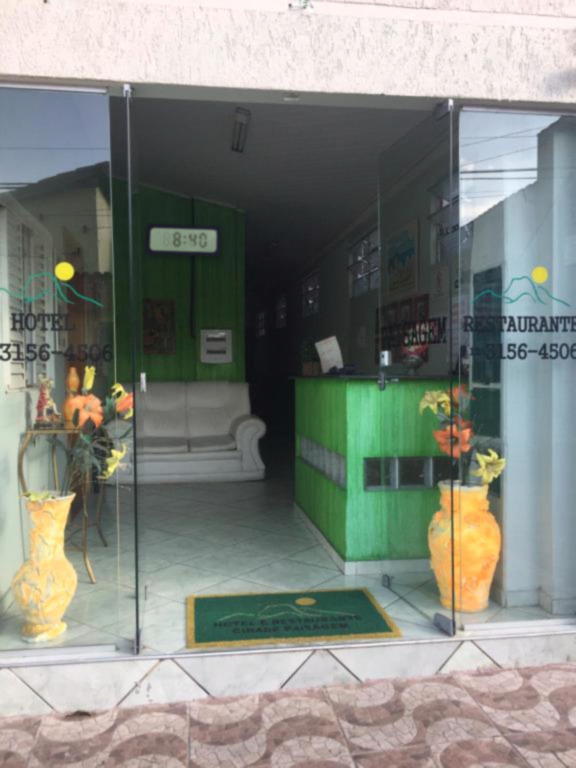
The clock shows 8:40
